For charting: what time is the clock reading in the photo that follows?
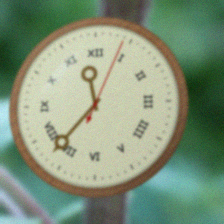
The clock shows 11:37:04
